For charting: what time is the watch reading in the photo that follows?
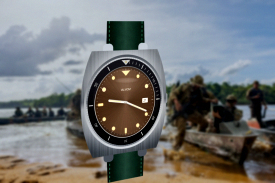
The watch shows 9:19
